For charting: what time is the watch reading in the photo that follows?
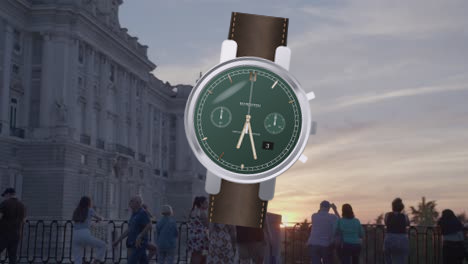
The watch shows 6:27
